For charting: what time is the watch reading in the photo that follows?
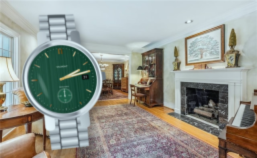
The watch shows 2:13
